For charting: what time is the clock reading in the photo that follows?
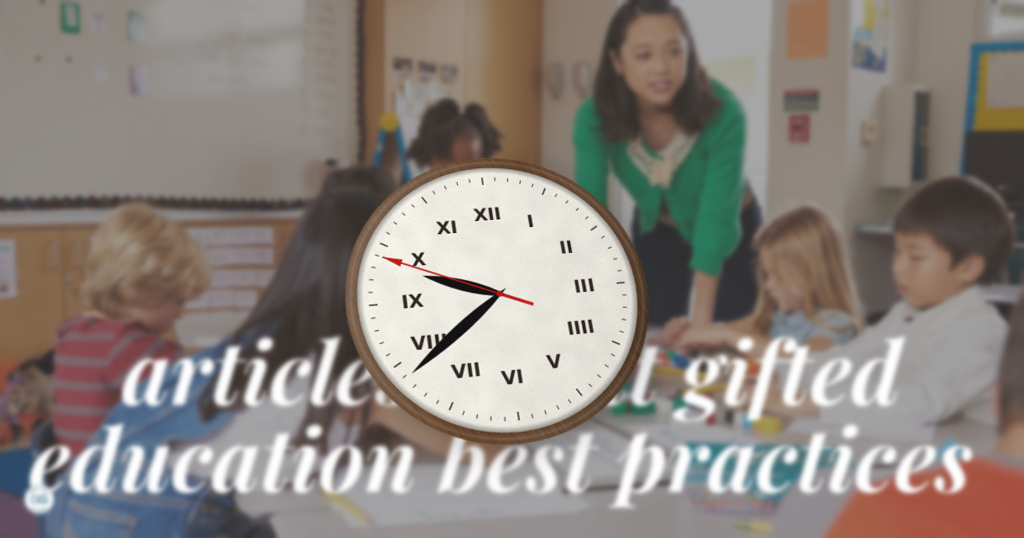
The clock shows 9:38:49
